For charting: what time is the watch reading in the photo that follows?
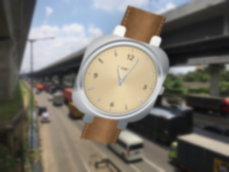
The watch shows 11:03
